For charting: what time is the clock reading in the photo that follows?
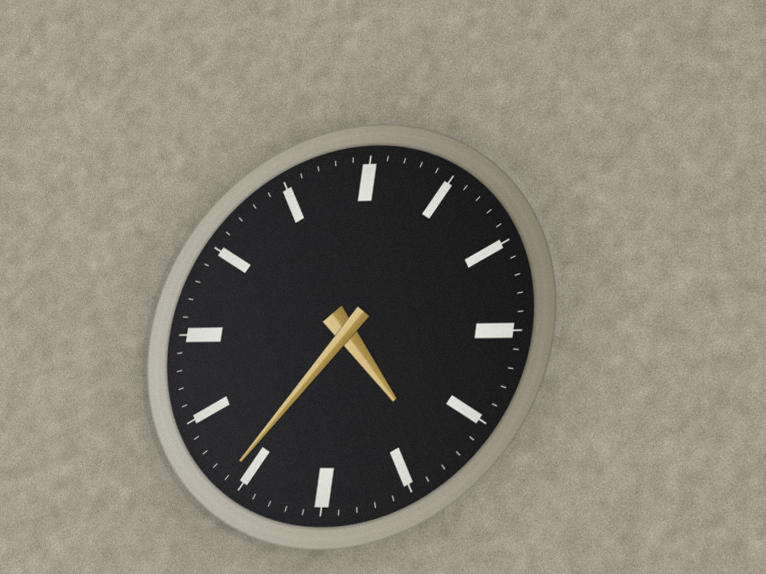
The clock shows 4:36
